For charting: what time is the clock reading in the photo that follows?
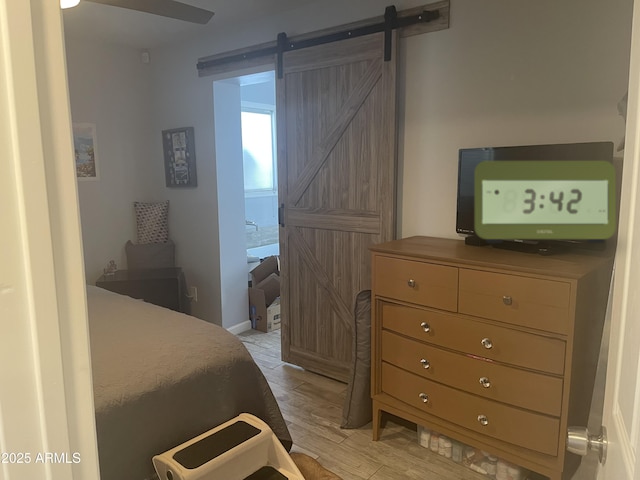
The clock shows 3:42
